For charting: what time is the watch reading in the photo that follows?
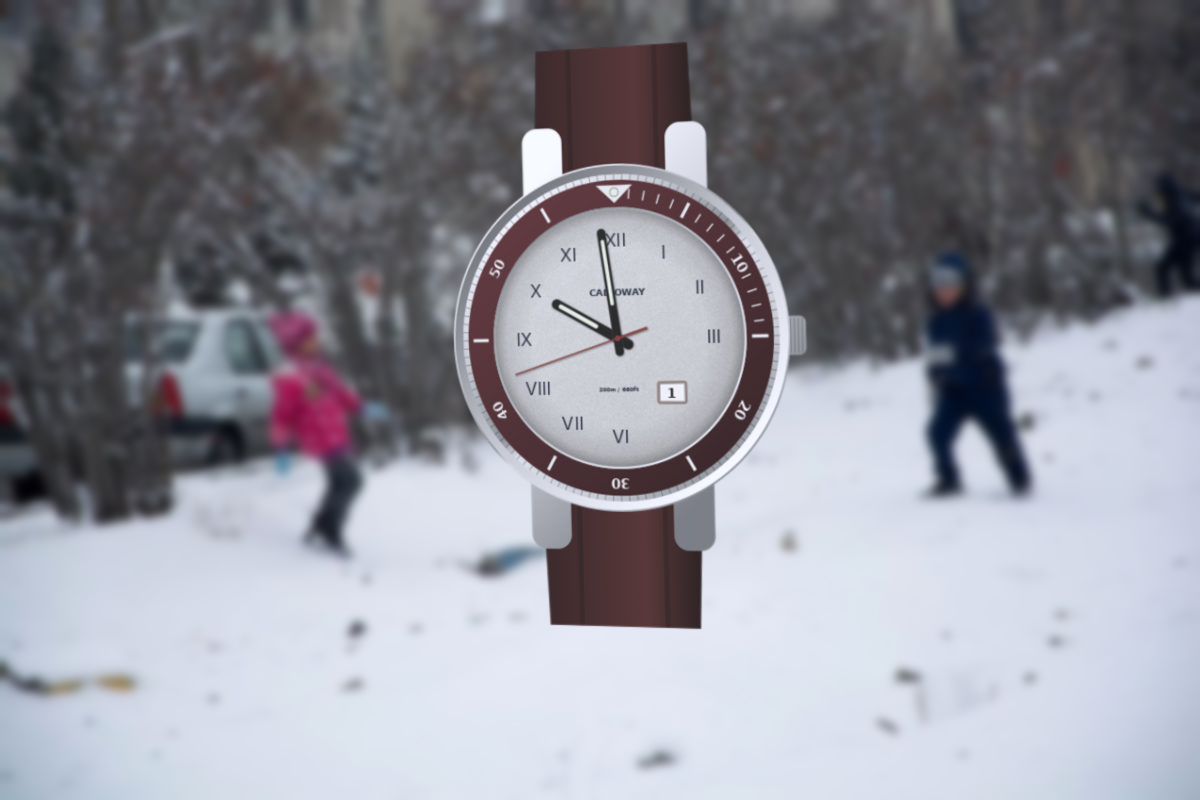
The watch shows 9:58:42
